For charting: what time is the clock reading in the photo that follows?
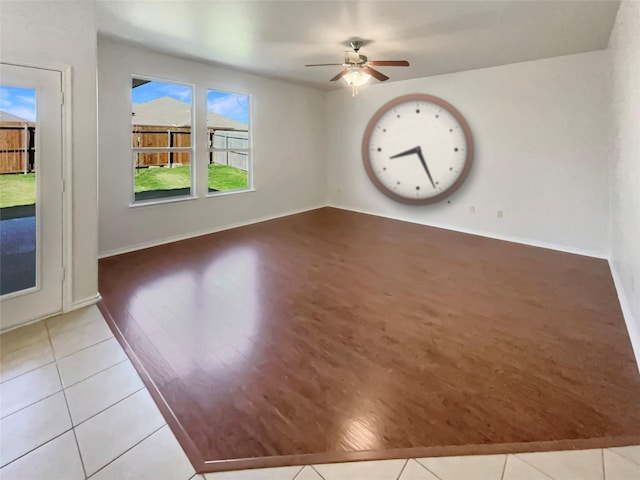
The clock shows 8:26
